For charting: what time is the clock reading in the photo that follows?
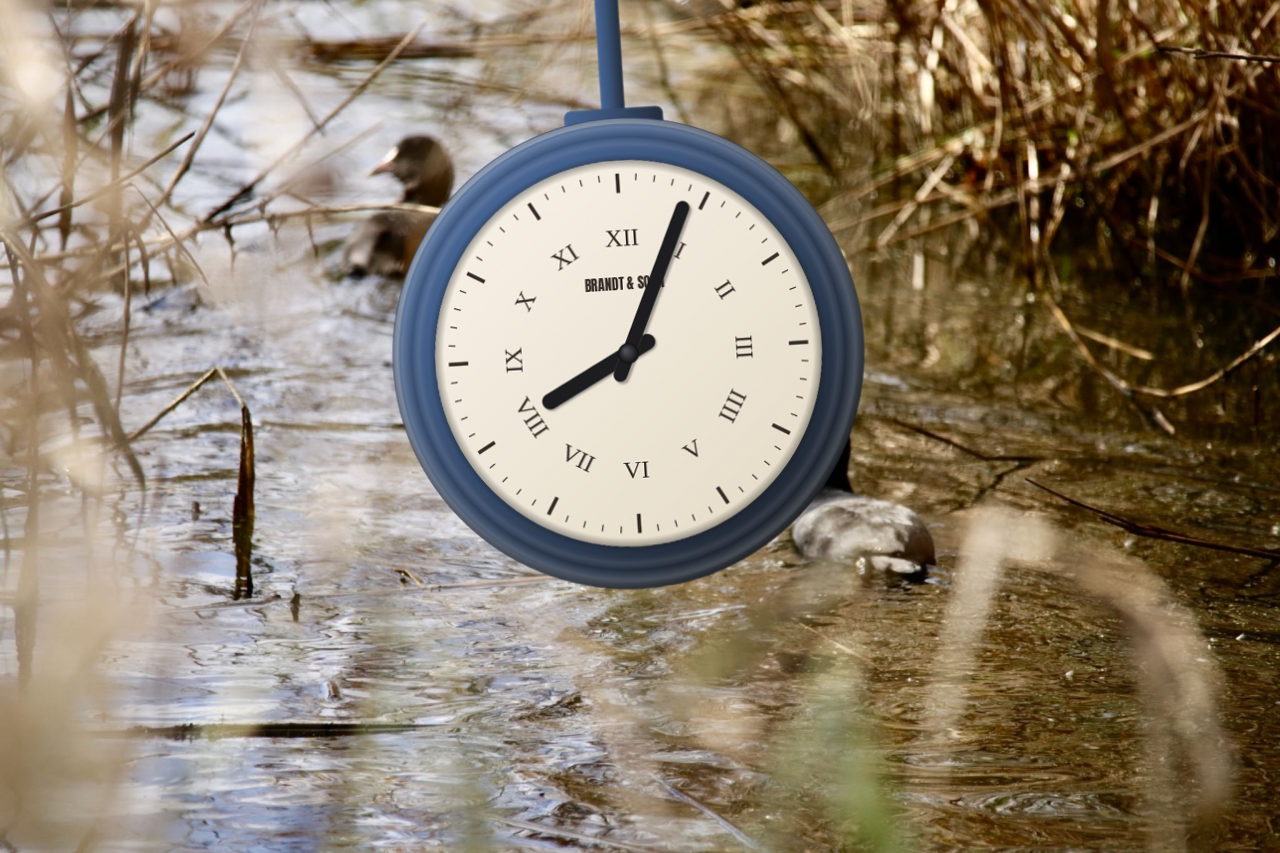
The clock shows 8:04
